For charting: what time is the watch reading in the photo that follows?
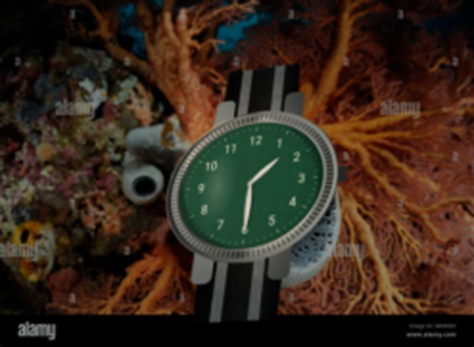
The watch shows 1:30
